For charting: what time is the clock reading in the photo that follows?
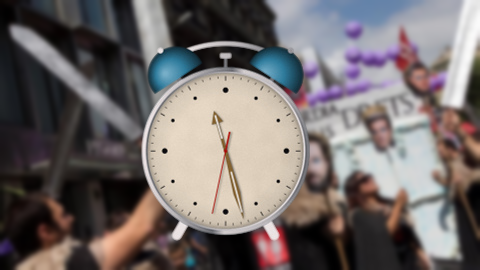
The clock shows 11:27:32
